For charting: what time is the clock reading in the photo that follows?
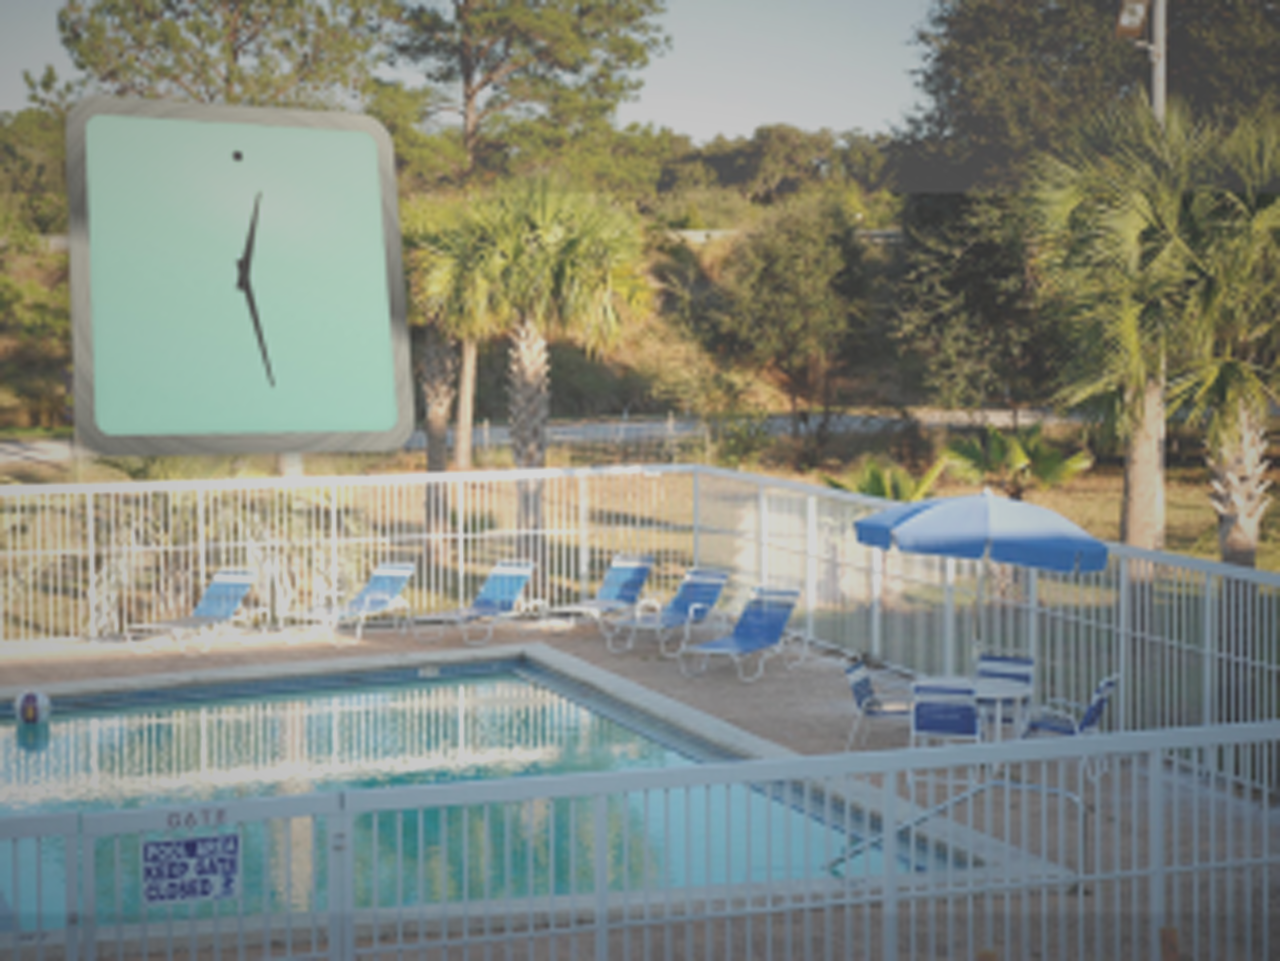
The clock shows 12:28
